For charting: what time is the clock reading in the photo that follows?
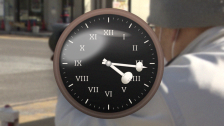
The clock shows 4:16
